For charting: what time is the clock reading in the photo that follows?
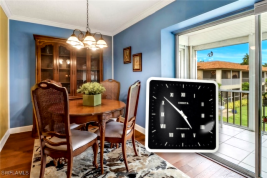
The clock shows 4:52
